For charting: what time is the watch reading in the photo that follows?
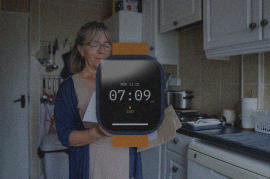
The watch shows 7:09
